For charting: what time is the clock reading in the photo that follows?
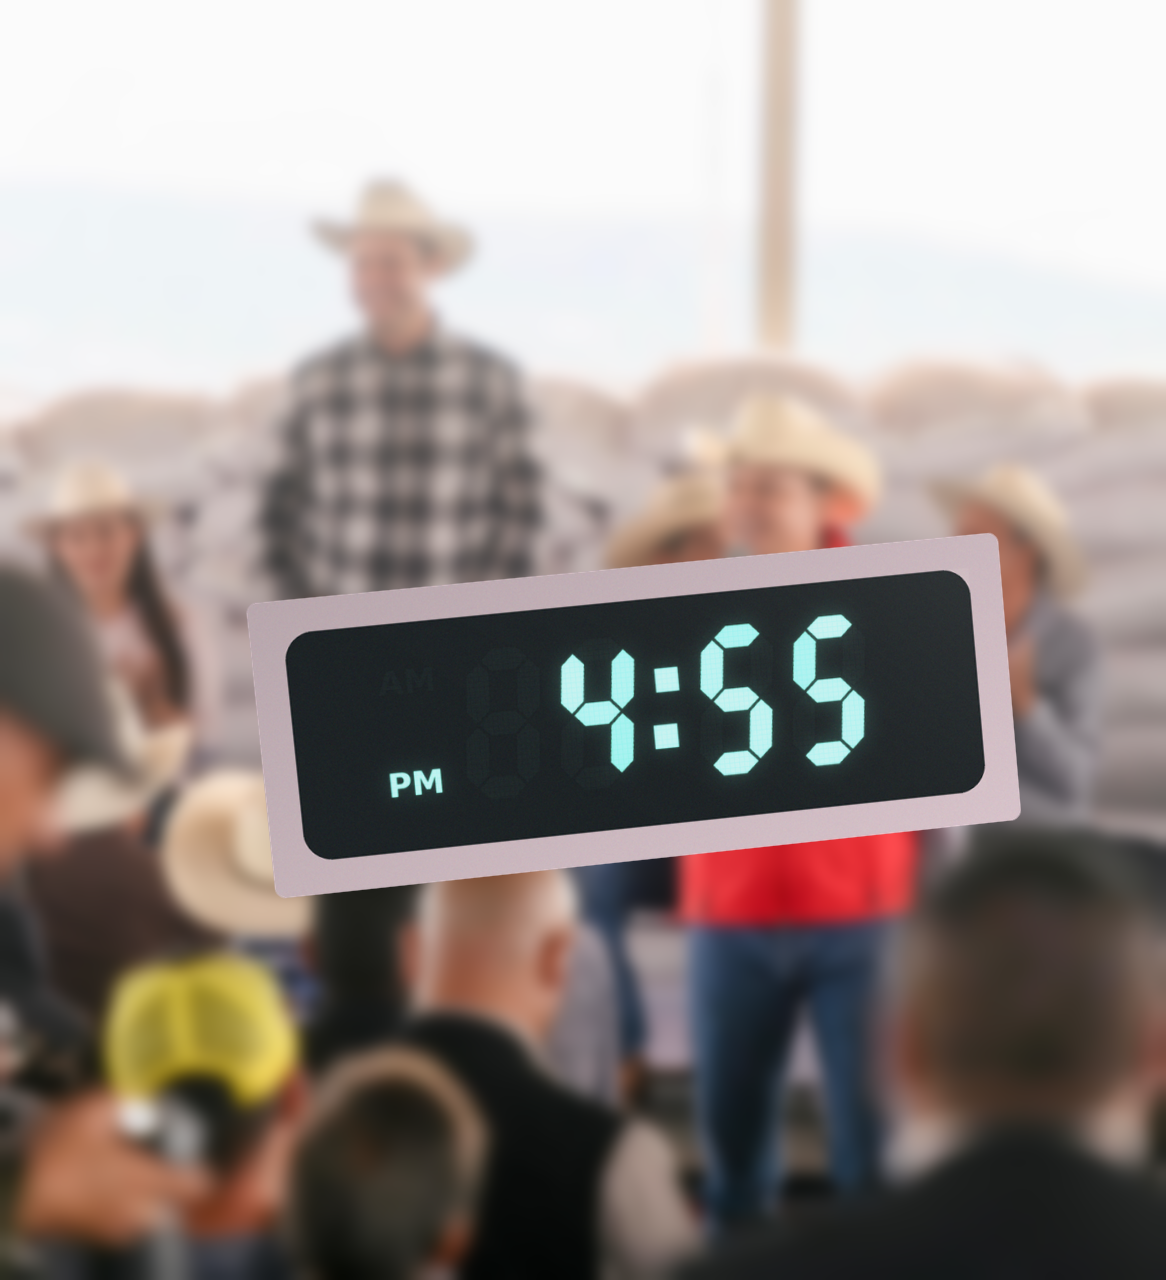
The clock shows 4:55
